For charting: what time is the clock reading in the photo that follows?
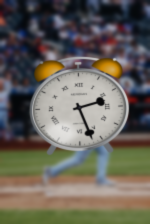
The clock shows 2:27
